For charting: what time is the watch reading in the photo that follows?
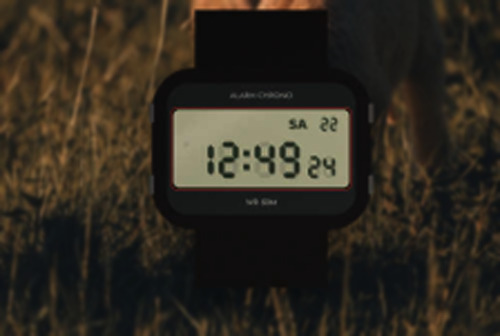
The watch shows 12:49:24
